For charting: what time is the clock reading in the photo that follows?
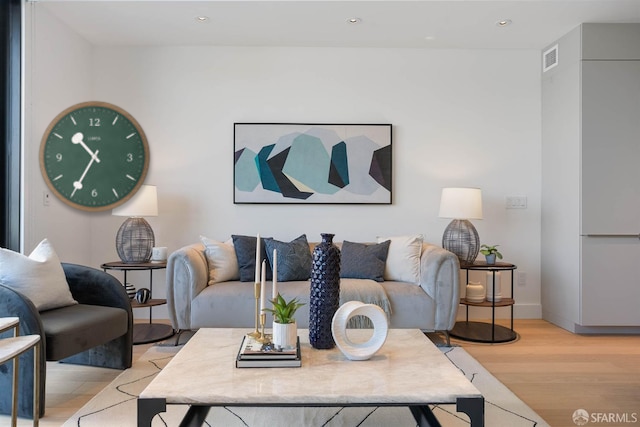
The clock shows 10:35
